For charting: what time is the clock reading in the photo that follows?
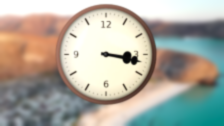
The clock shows 3:17
